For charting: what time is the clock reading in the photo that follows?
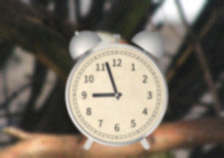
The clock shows 8:57
